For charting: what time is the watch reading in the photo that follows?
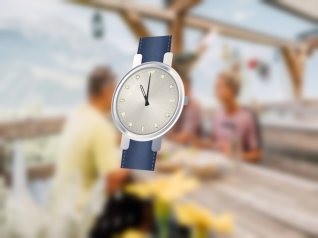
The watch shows 11:00
